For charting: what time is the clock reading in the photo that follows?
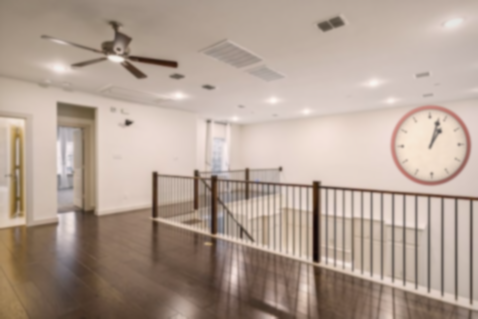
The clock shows 1:03
